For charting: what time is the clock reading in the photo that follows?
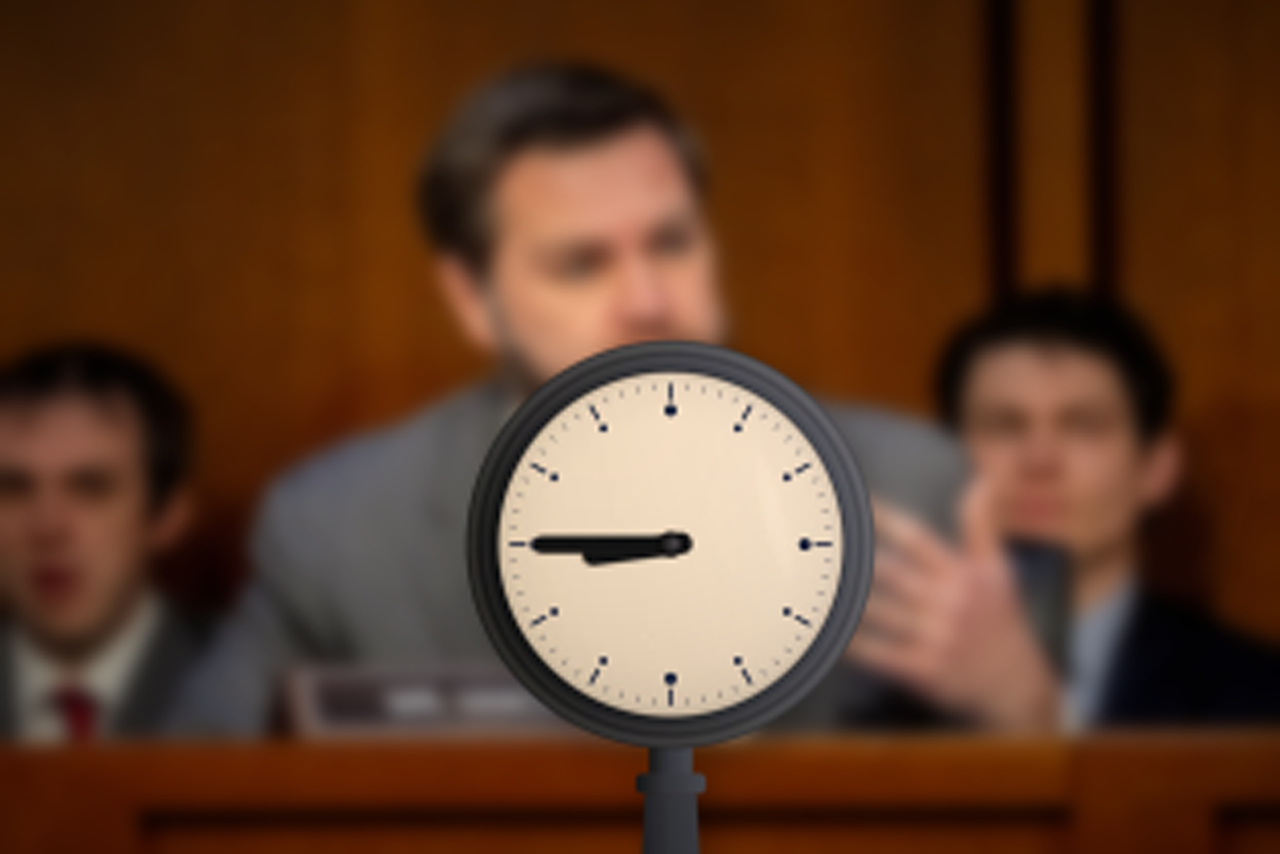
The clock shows 8:45
